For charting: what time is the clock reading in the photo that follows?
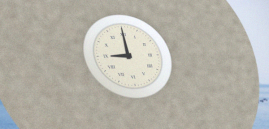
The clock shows 9:00
